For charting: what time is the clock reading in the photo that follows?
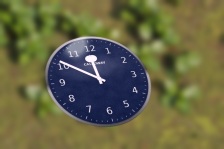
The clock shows 11:51
